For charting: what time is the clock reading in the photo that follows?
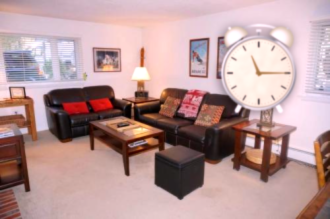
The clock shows 11:15
